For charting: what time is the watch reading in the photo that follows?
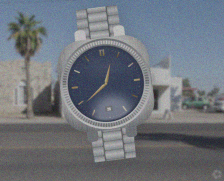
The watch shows 12:39
